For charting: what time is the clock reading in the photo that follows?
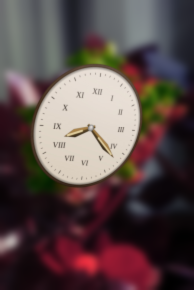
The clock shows 8:22
